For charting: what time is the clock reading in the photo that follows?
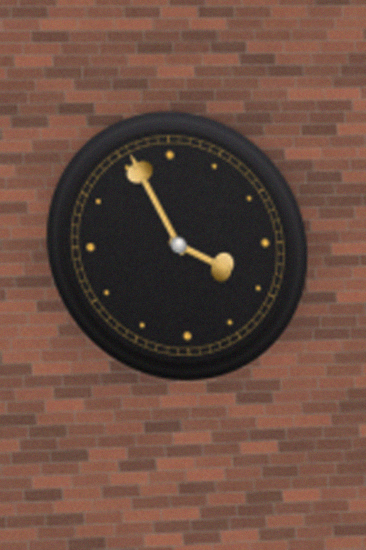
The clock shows 3:56
